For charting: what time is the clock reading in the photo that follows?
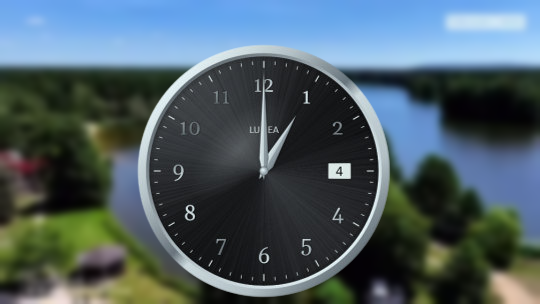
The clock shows 1:00
